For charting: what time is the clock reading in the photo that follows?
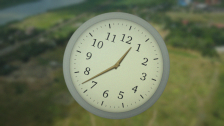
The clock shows 12:37
